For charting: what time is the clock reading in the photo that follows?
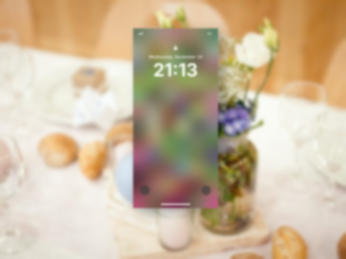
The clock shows 21:13
